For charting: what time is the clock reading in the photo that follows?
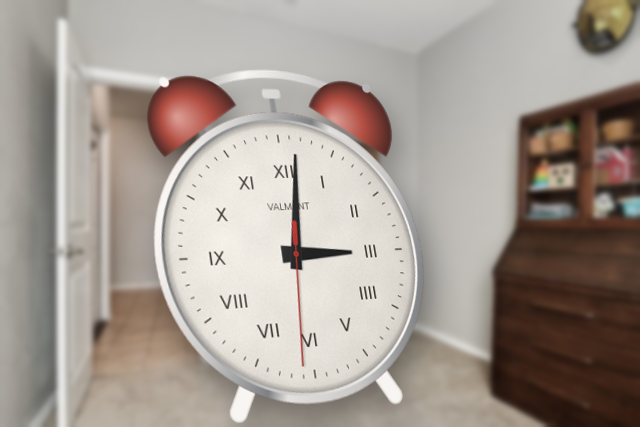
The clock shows 3:01:31
